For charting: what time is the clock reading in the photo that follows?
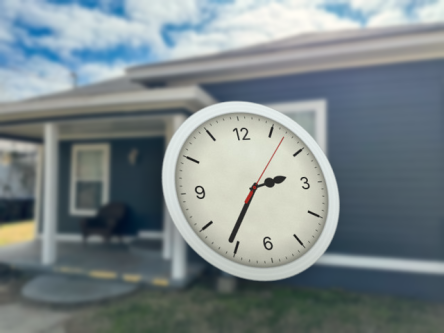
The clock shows 2:36:07
